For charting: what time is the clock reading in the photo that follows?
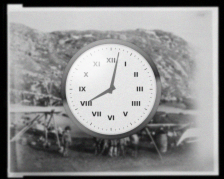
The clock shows 8:02
